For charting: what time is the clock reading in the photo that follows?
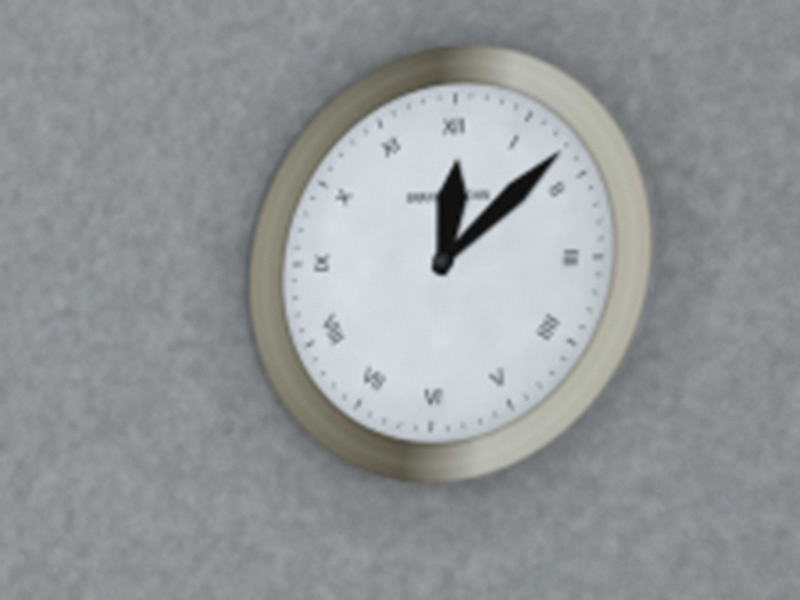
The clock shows 12:08
